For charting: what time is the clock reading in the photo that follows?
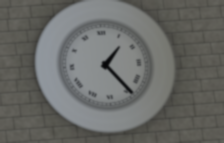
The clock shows 1:24
